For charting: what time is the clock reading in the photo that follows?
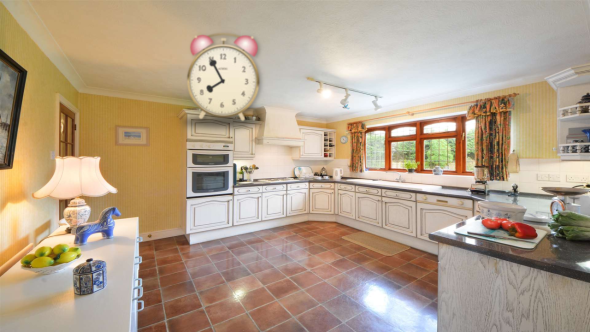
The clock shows 7:55
